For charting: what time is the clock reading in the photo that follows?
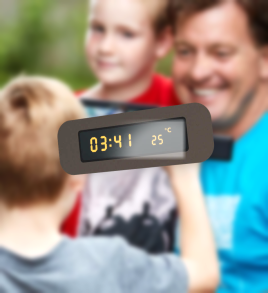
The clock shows 3:41
